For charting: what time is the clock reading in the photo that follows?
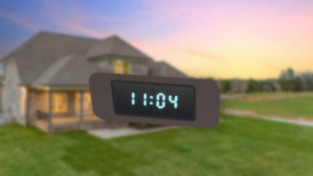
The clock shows 11:04
